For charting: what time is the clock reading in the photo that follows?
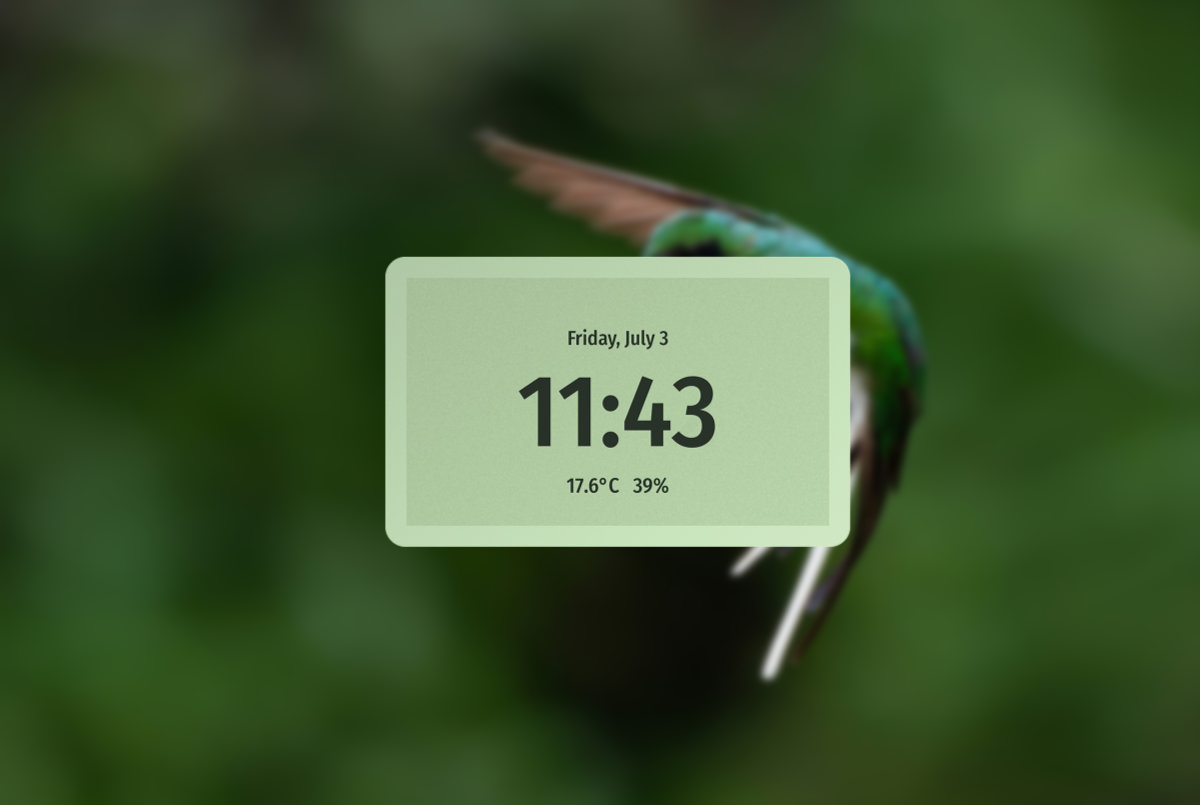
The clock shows 11:43
